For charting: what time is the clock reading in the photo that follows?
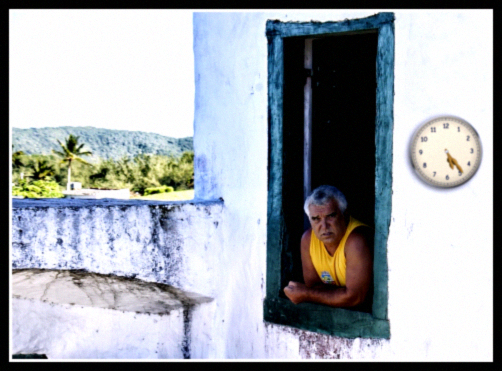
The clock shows 5:24
